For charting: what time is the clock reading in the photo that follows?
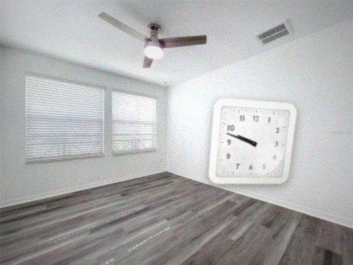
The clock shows 9:48
